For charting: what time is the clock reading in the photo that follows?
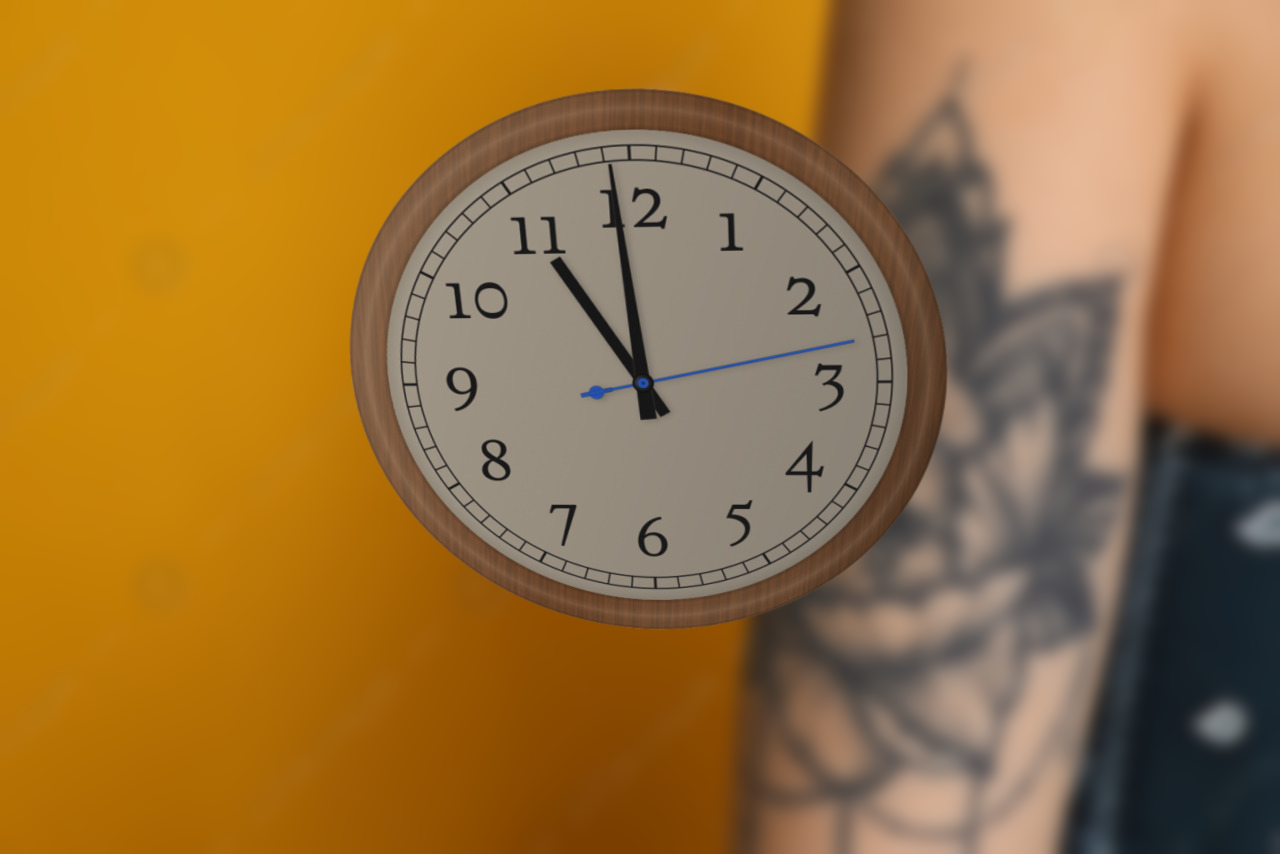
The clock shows 10:59:13
